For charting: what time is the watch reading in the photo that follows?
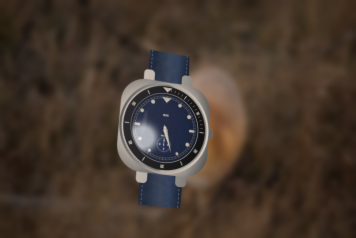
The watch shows 5:27
